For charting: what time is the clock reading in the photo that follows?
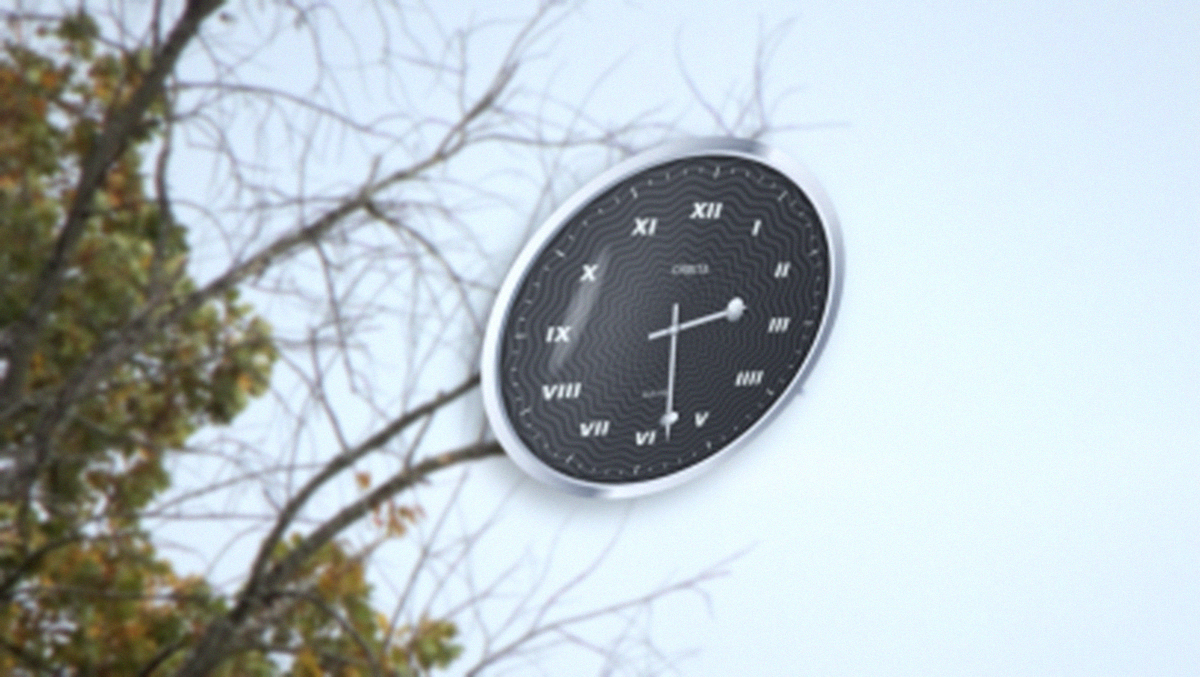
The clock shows 2:28
